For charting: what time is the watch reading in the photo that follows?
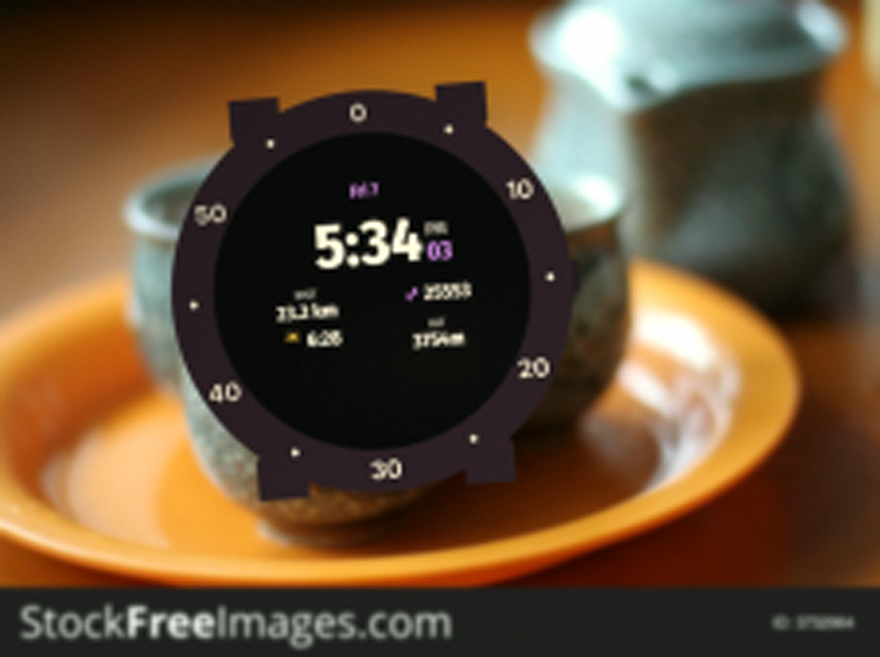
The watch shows 5:34
